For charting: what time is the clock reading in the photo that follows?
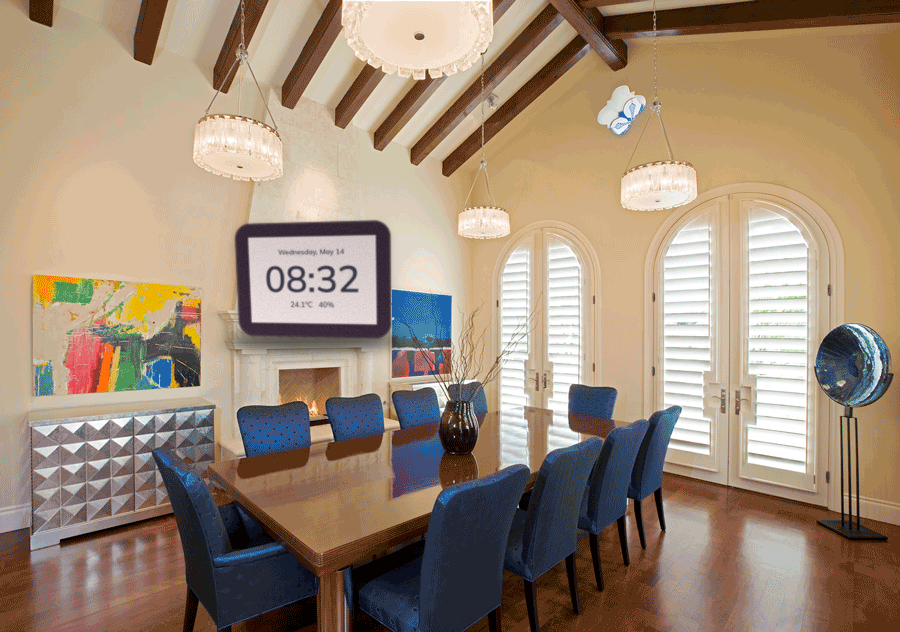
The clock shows 8:32
